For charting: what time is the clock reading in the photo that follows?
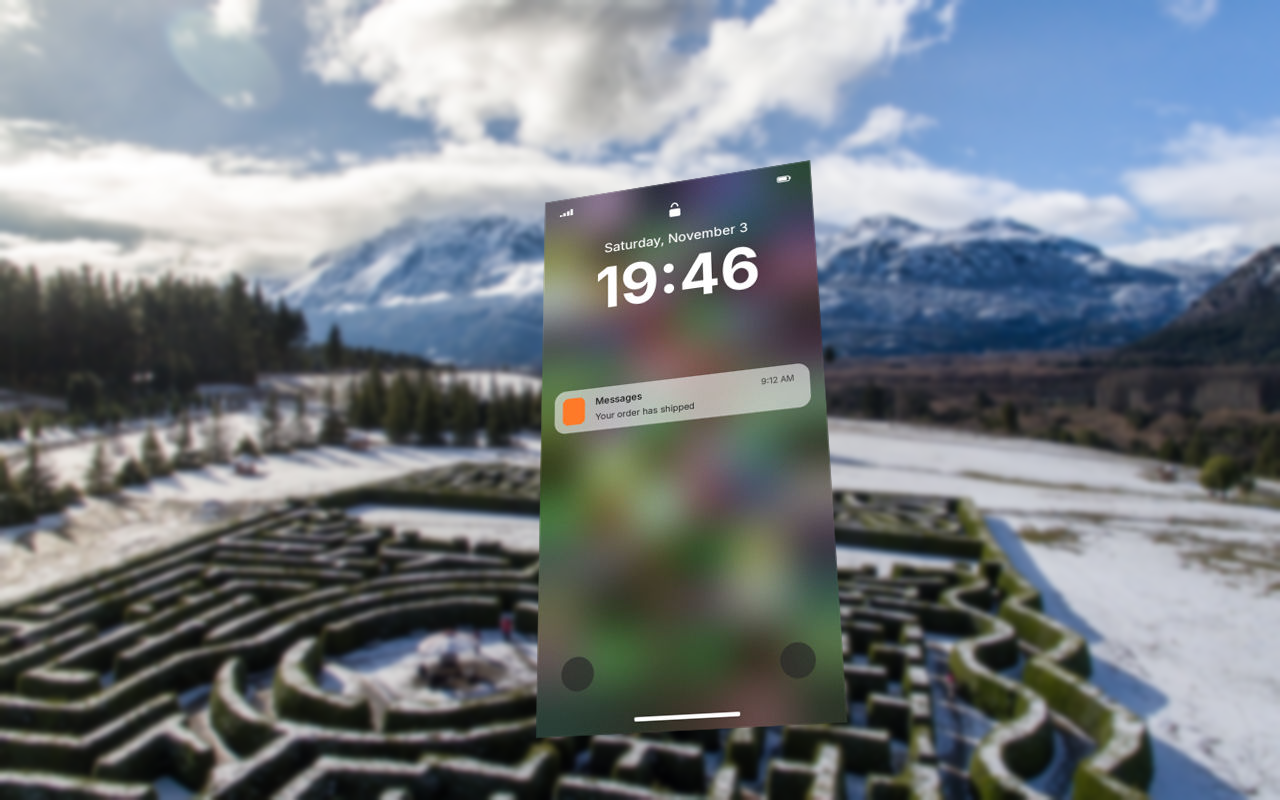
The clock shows 19:46
